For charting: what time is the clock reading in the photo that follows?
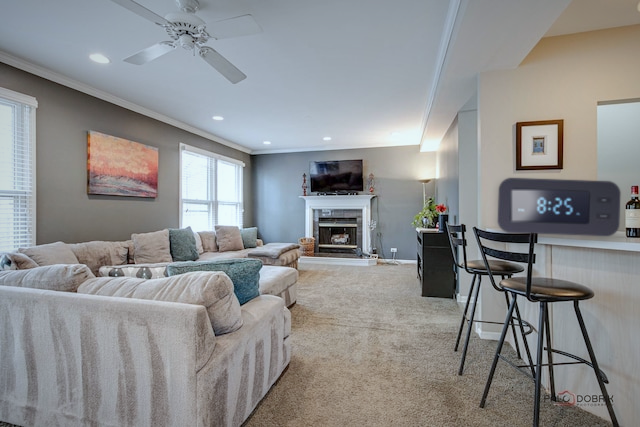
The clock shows 8:25
